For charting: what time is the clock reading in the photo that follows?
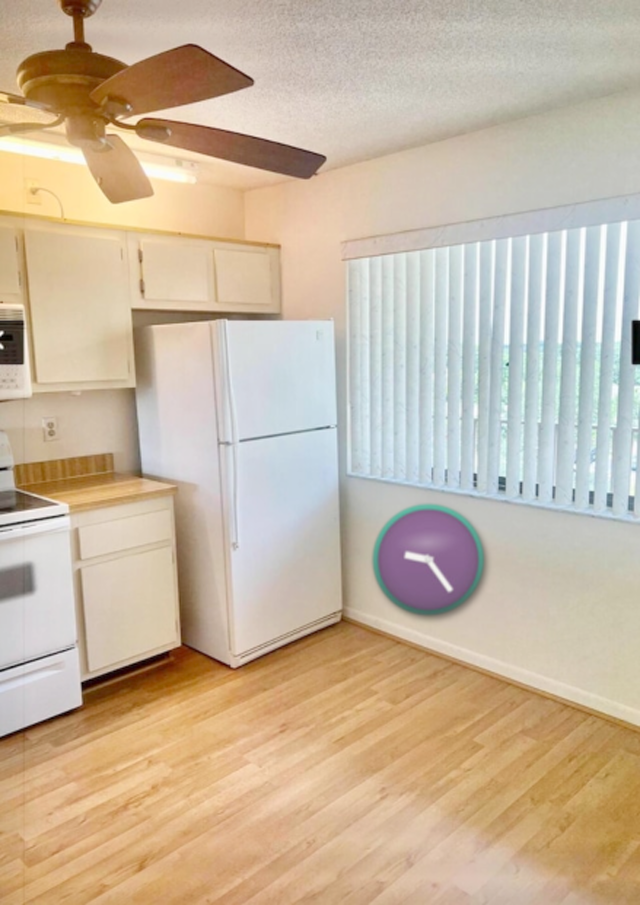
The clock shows 9:24
